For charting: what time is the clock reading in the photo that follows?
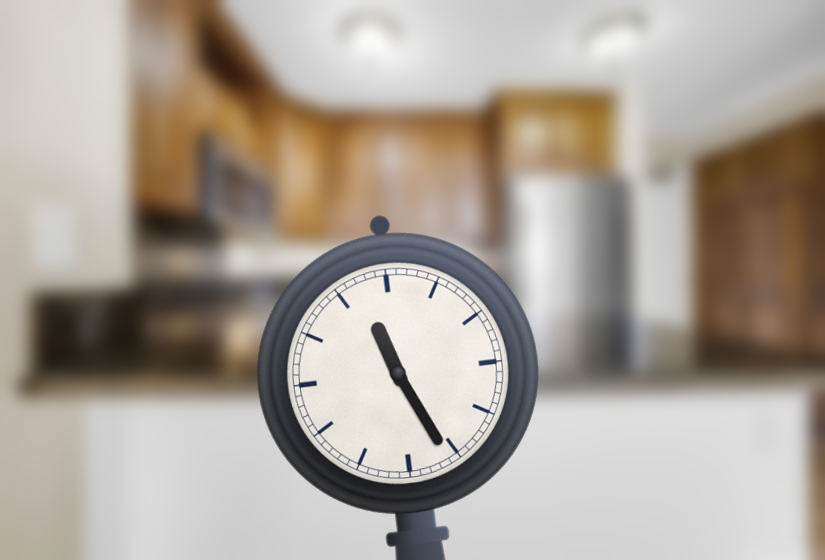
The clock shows 11:26
